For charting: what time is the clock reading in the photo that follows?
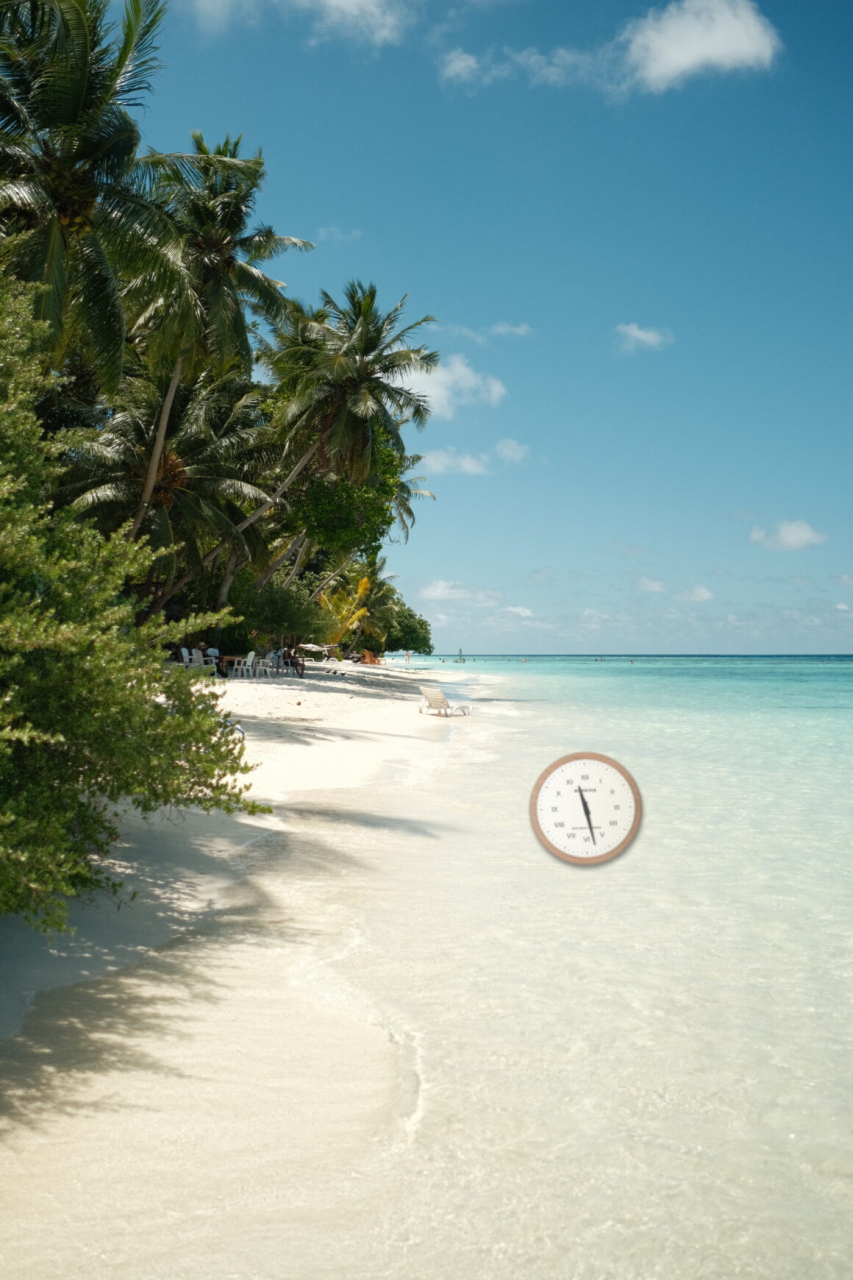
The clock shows 11:28
